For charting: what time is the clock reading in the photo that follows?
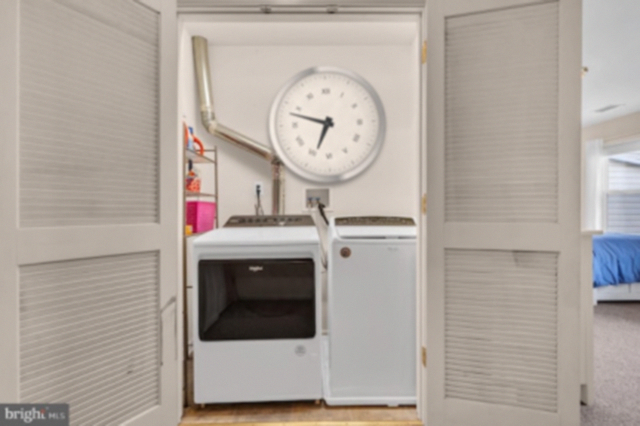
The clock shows 6:48
